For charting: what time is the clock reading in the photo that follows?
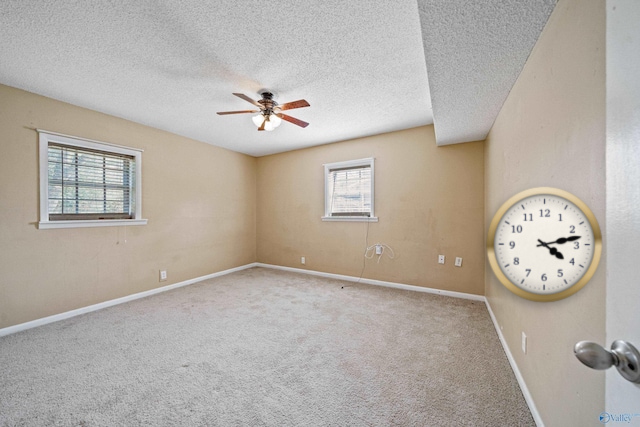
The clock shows 4:13
